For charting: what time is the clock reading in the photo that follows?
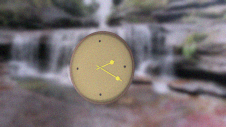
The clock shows 2:20
